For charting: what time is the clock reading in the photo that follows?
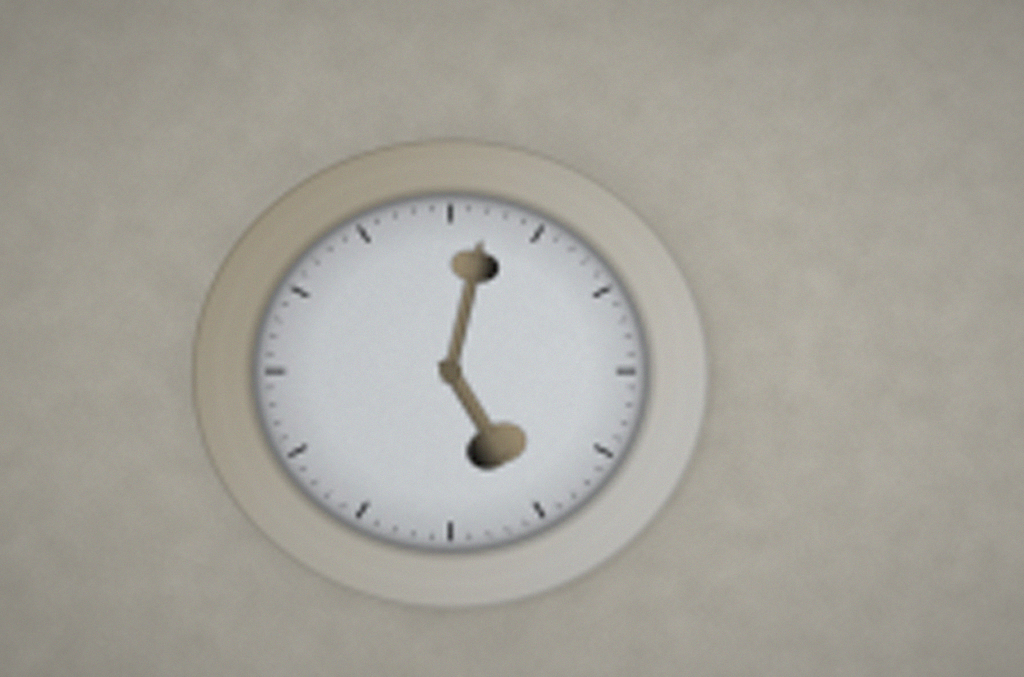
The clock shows 5:02
